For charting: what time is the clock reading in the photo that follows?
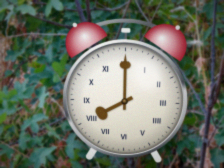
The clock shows 8:00
